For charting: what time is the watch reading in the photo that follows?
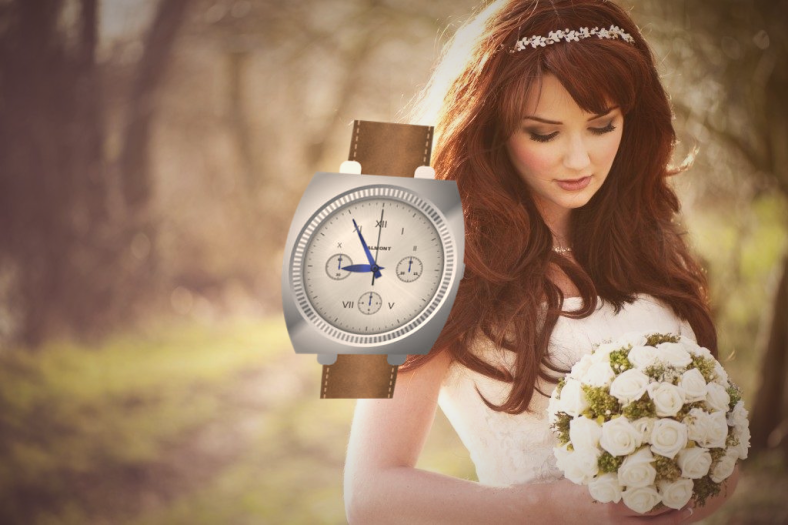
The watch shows 8:55
